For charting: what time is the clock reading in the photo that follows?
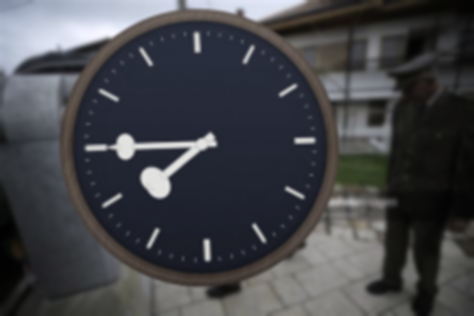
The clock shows 7:45
